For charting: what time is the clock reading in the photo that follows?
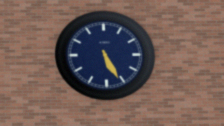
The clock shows 5:26
